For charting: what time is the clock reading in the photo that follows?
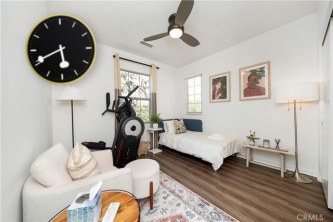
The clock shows 5:41
